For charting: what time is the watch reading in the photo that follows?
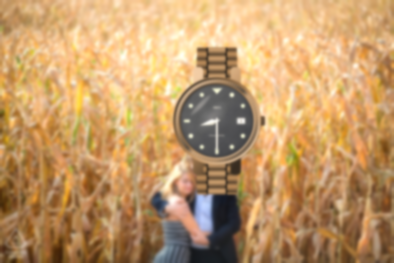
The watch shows 8:30
